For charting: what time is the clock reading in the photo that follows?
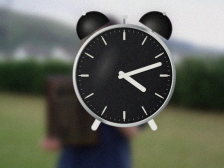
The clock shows 4:12
